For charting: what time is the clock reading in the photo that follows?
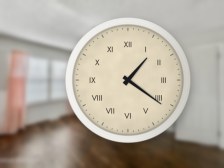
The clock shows 1:21
